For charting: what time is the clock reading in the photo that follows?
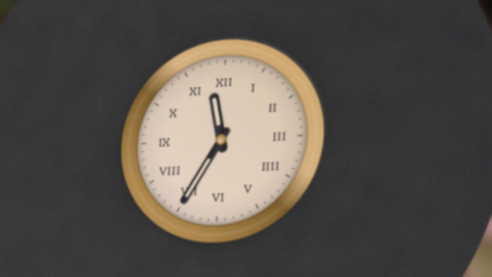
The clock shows 11:35
